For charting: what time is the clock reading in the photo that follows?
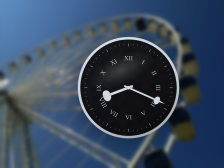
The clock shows 8:19
